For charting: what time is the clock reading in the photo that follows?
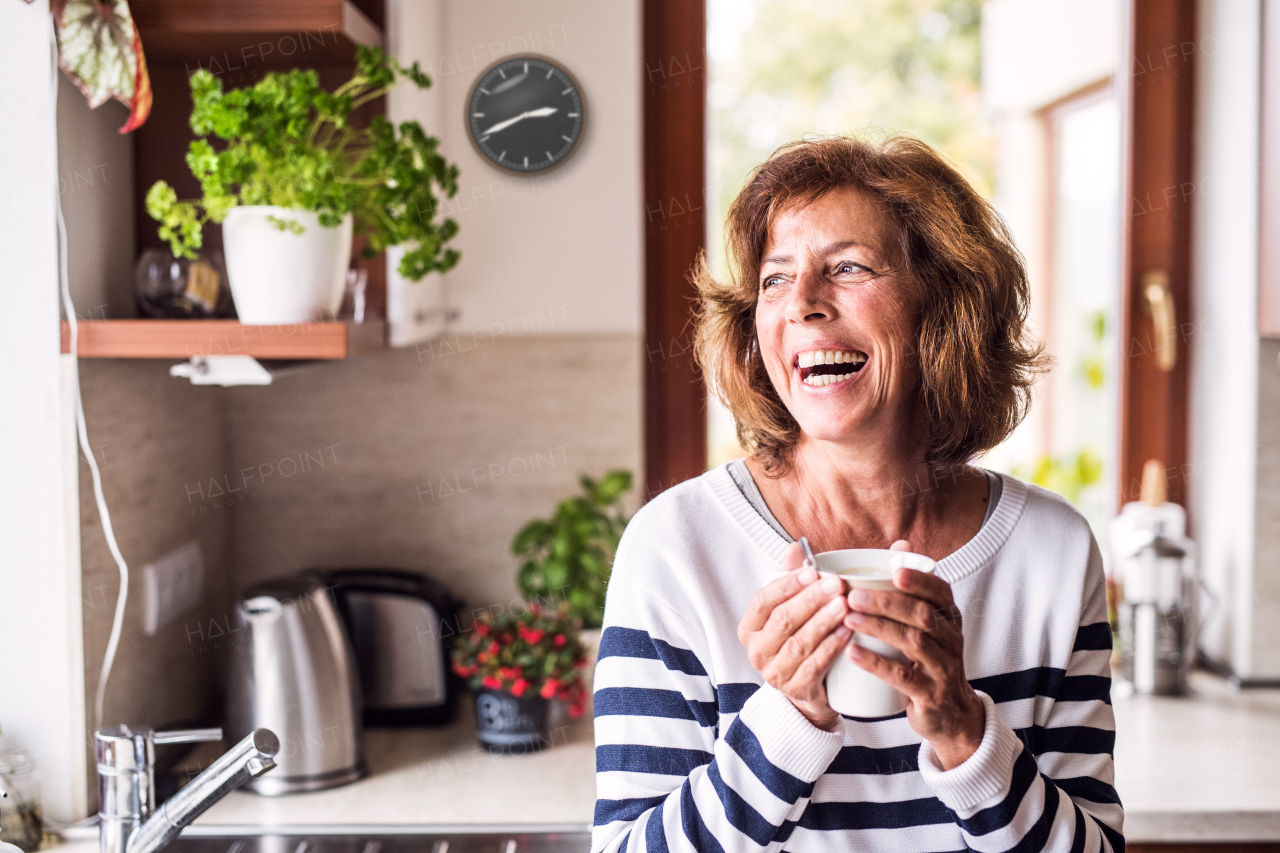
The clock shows 2:41
